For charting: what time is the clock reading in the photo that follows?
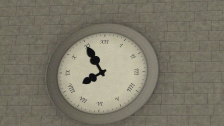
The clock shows 7:55
